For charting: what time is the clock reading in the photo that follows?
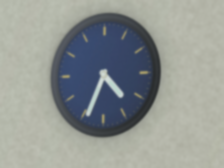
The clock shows 4:34
